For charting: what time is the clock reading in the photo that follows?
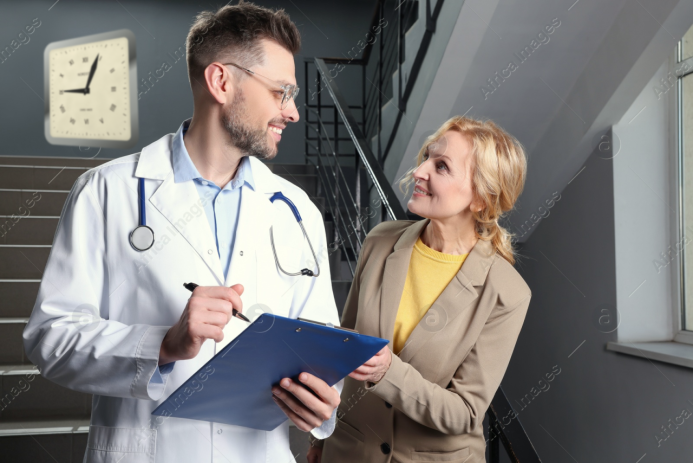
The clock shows 9:04
